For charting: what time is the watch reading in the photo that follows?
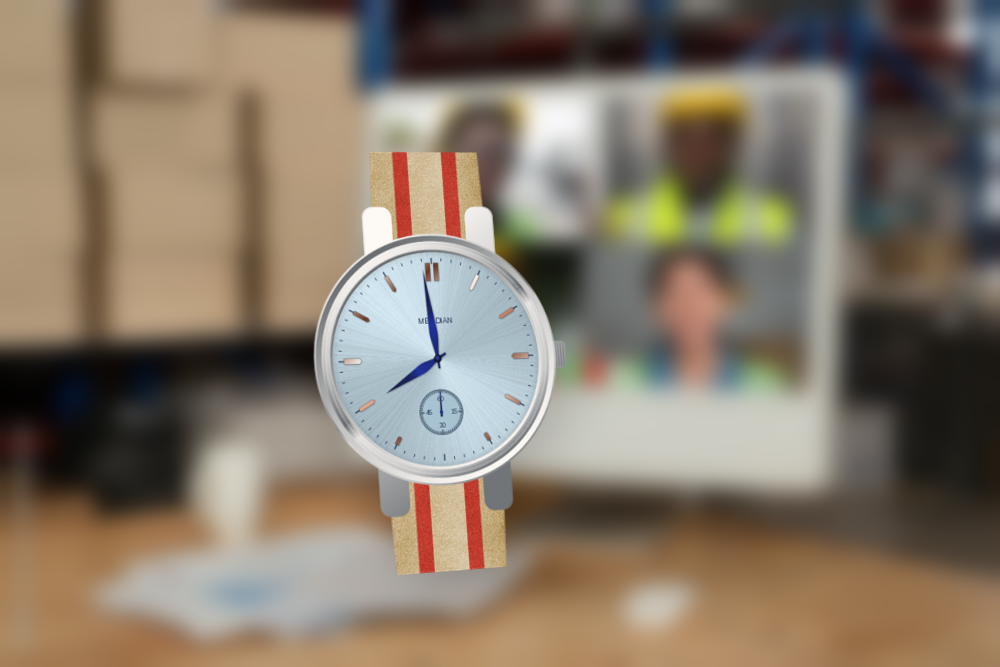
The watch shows 7:59
